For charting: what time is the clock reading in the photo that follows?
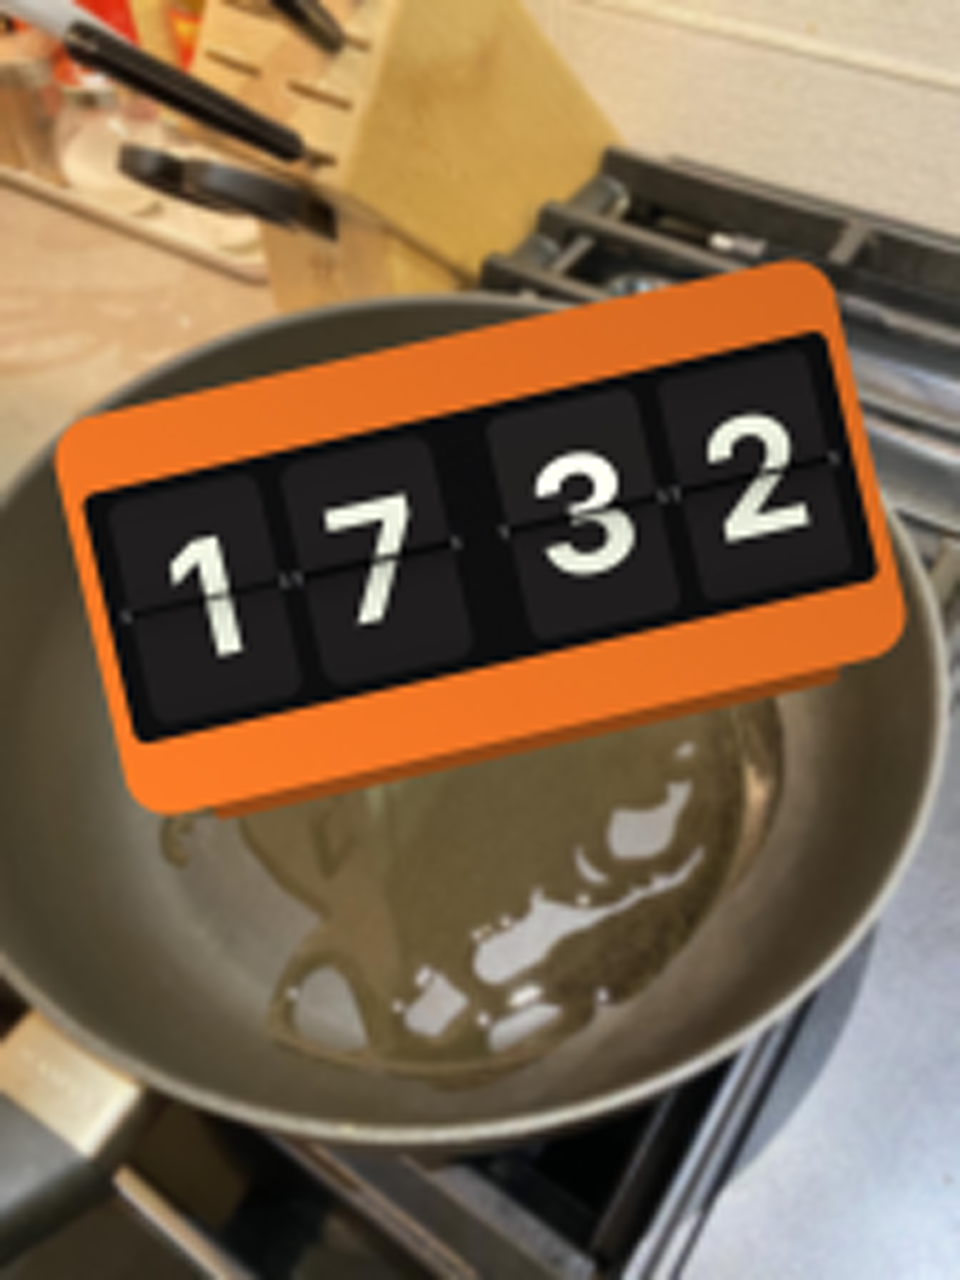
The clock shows 17:32
